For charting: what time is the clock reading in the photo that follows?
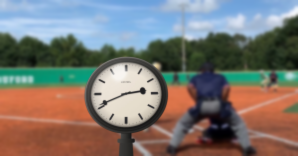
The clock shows 2:41
